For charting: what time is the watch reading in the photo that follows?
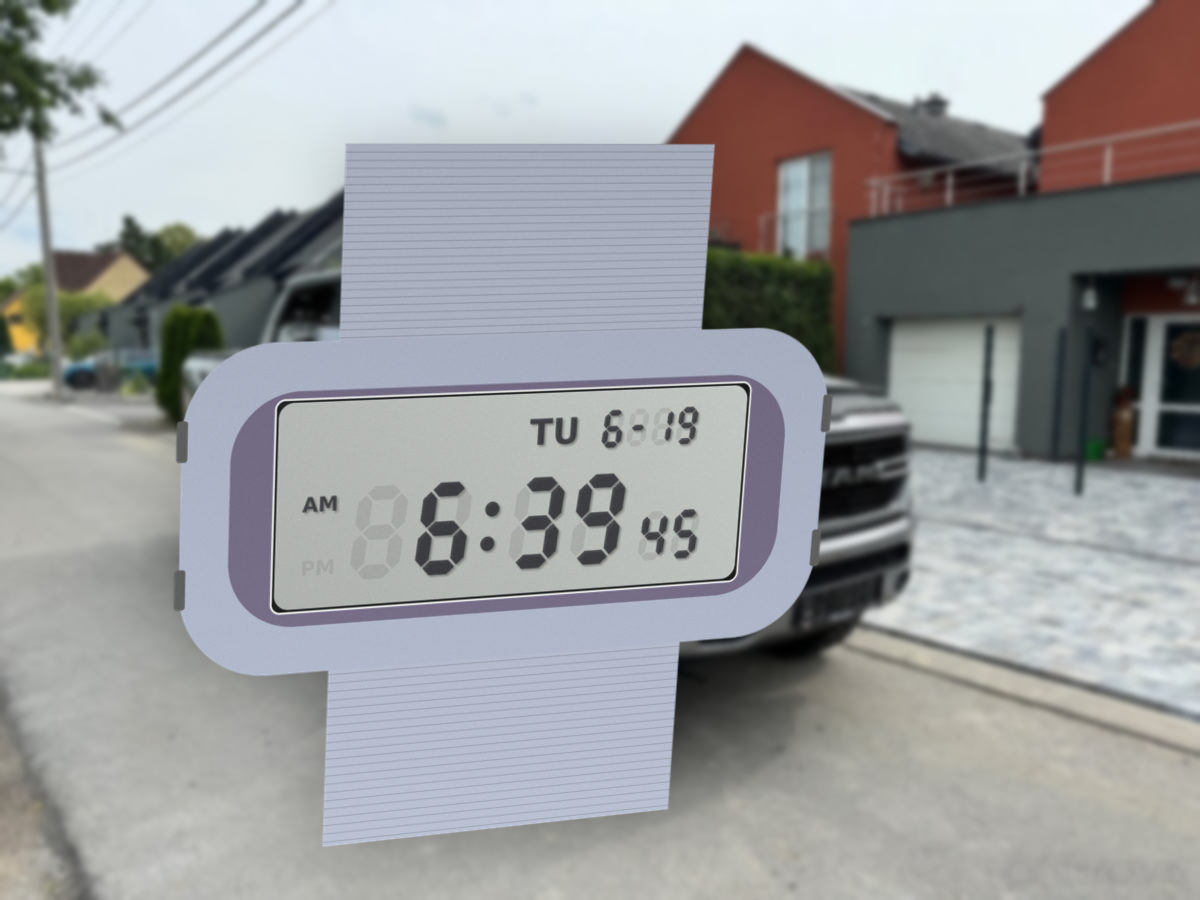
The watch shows 6:39:45
